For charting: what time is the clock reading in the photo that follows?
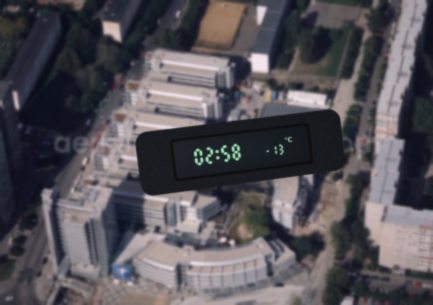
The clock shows 2:58
